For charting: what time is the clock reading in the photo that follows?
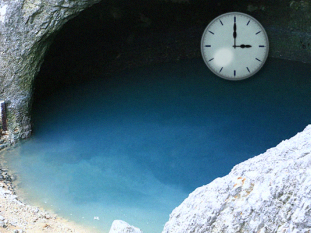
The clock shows 3:00
